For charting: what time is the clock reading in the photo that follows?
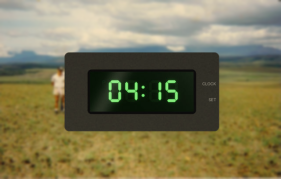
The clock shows 4:15
